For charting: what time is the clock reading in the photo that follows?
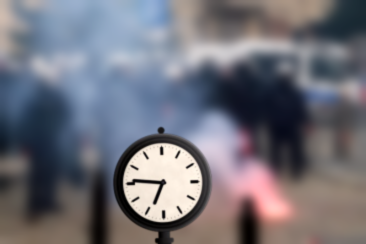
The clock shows 6:46
